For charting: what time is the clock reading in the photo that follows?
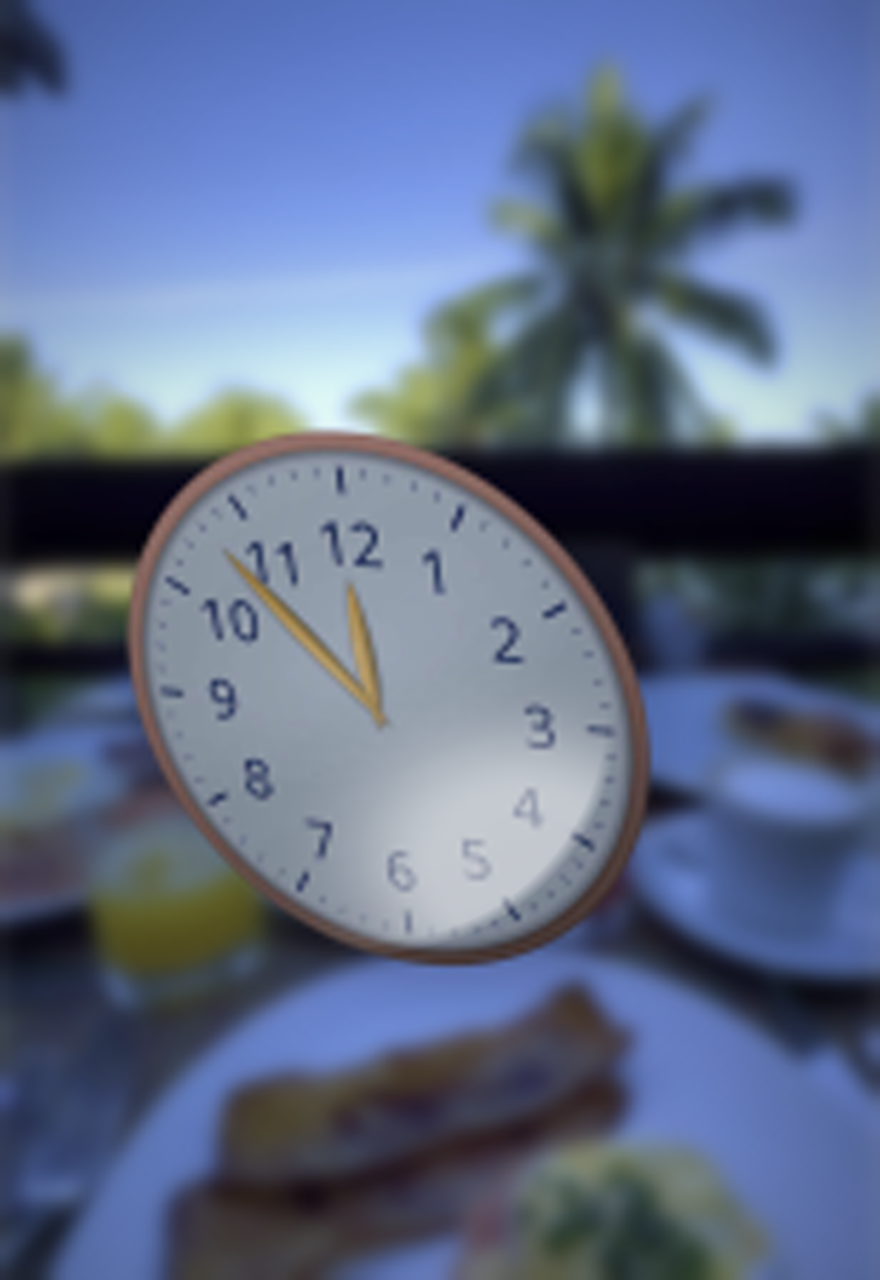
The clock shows 11:53
